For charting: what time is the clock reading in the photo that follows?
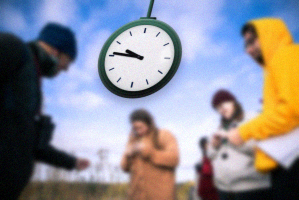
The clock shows 9:46
